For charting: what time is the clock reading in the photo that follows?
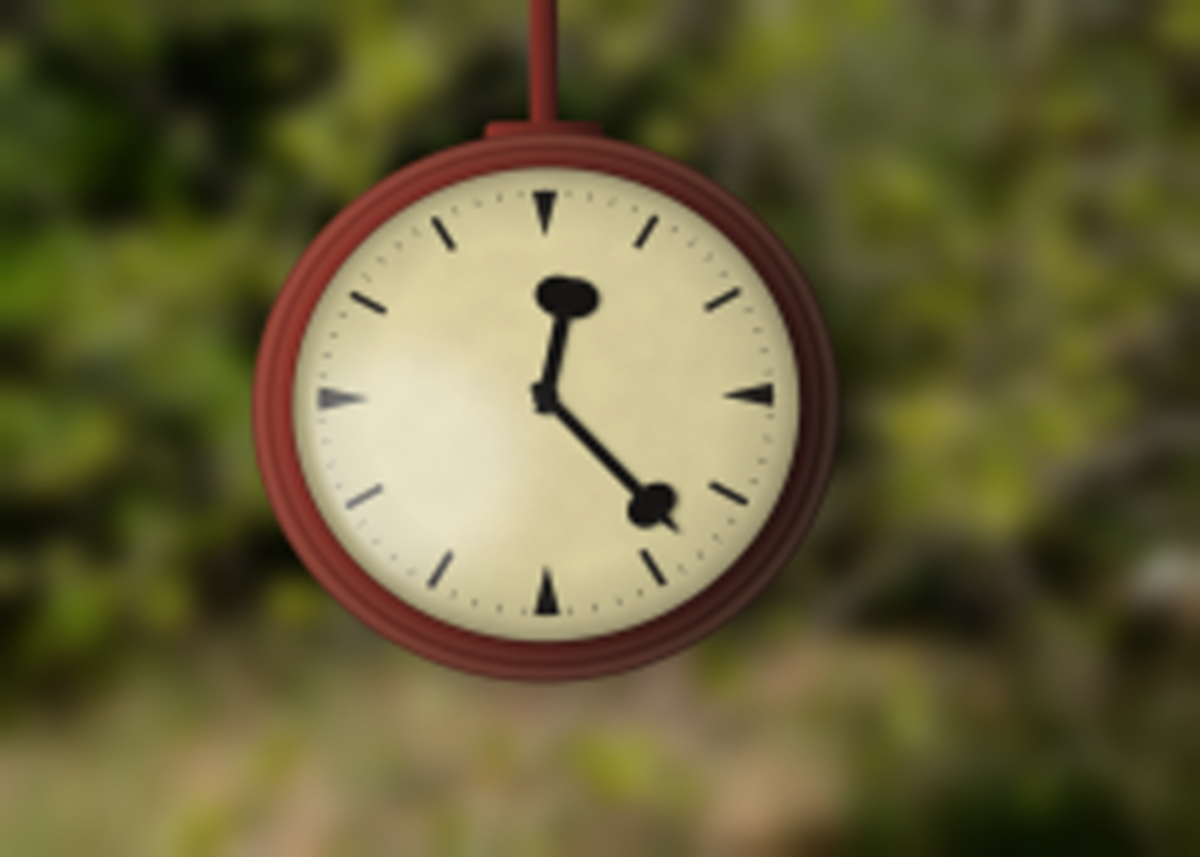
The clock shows 12:23
